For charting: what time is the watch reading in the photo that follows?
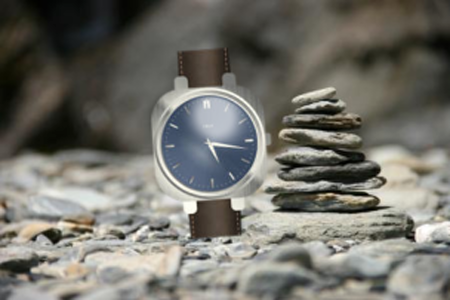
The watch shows 5:17
